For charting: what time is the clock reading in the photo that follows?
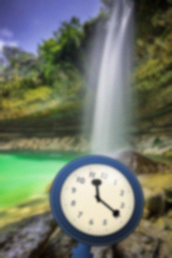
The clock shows 11:19
